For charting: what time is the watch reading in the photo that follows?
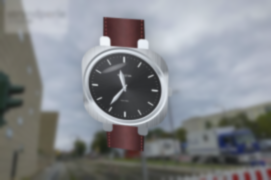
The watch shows 11:36
